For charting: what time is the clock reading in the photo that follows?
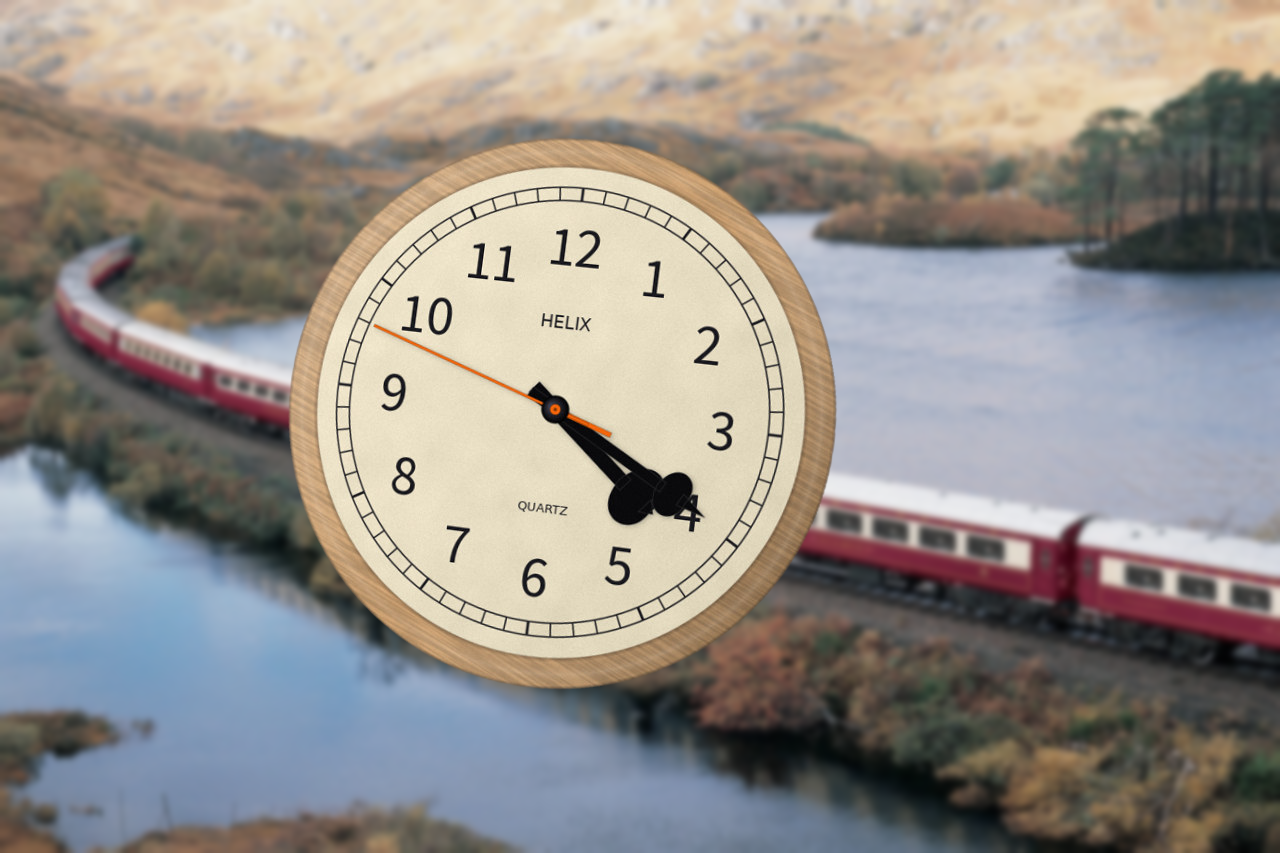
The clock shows 4:19:48
